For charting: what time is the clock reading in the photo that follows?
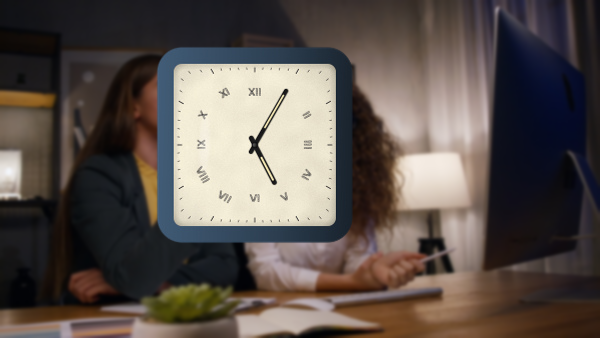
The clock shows 5:05
